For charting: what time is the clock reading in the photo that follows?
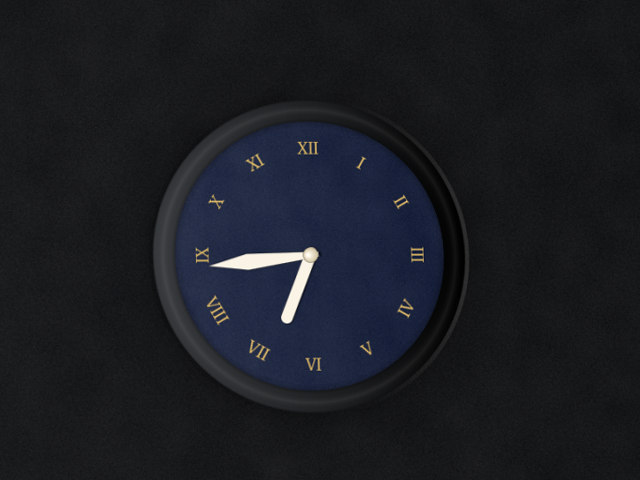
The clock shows 6:44
